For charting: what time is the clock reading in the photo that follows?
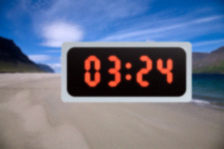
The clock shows 3:24
